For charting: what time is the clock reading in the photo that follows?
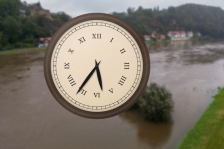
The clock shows 5:36
